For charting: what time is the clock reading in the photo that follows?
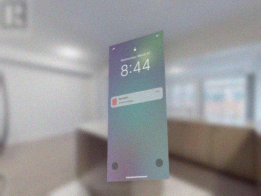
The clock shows 8:44
